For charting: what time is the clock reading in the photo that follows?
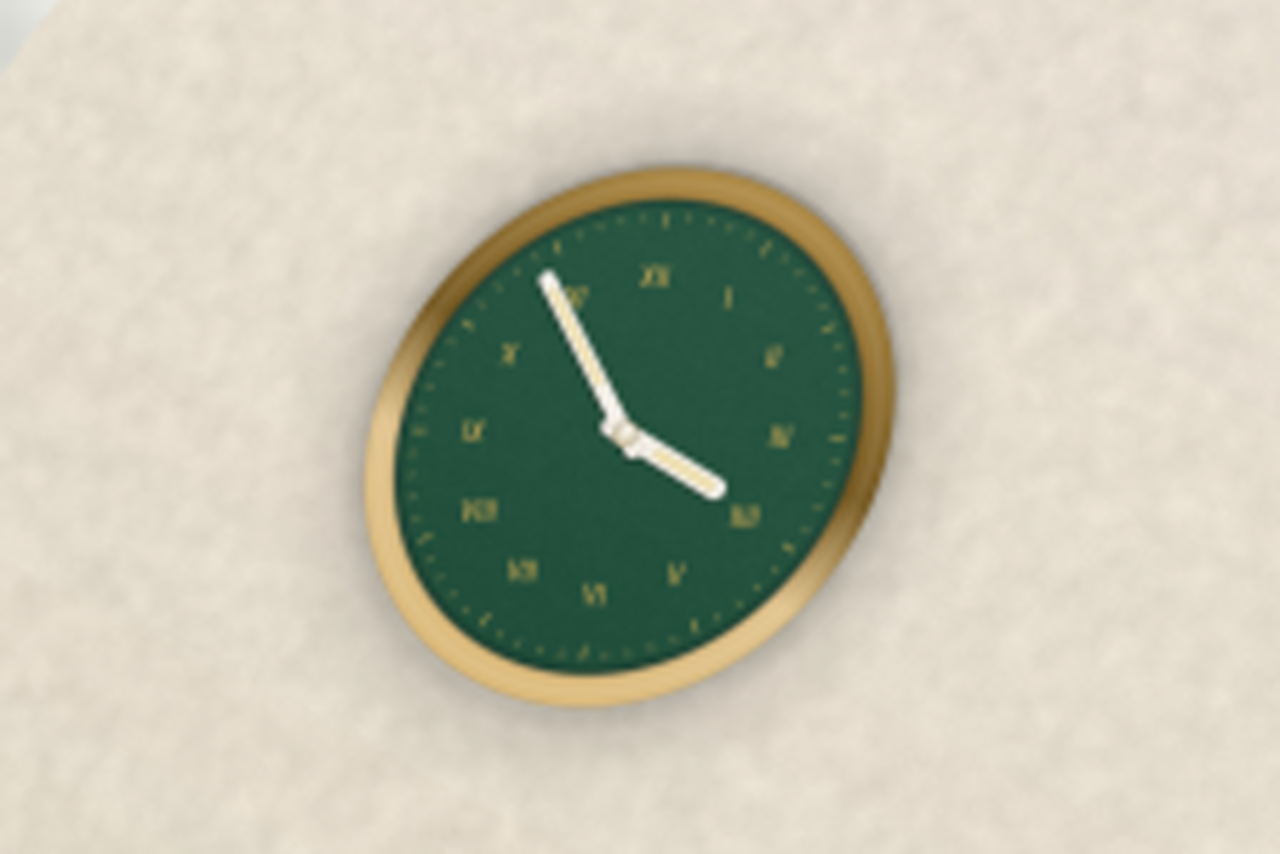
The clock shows 3:54
